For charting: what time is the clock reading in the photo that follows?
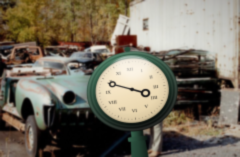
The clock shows 3:49
